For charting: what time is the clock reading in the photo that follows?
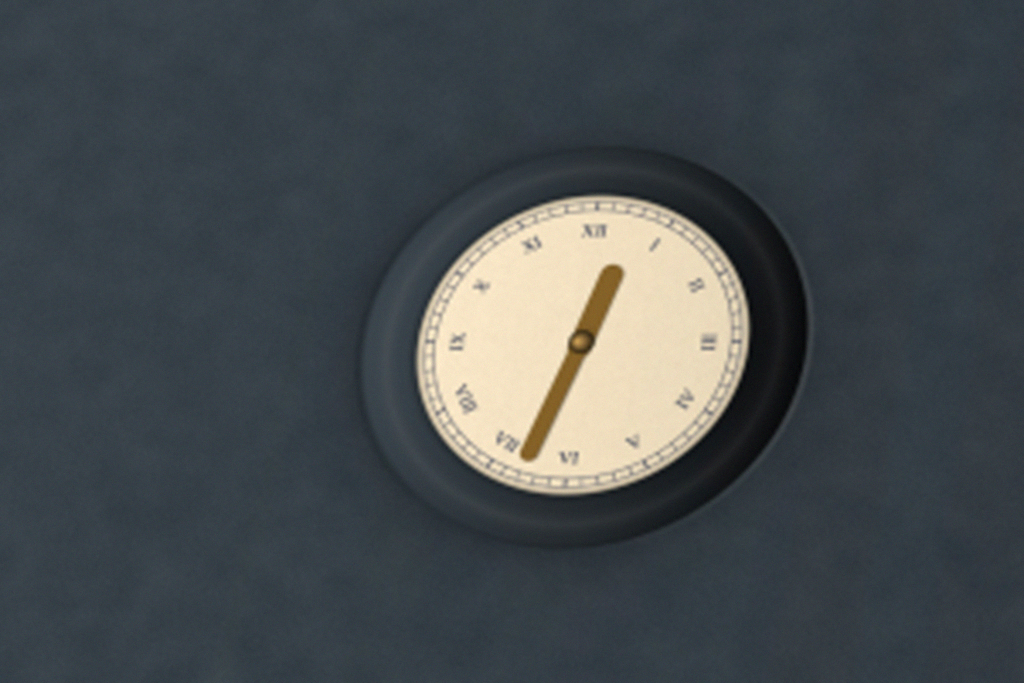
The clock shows 12:33
